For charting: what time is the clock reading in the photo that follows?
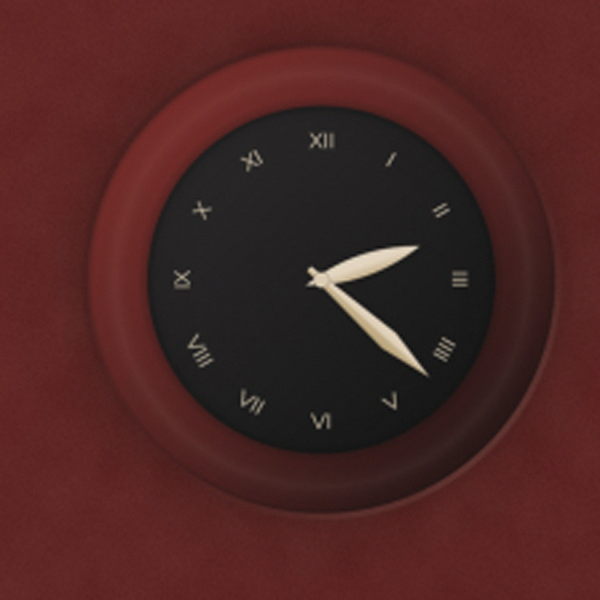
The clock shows 2:22
